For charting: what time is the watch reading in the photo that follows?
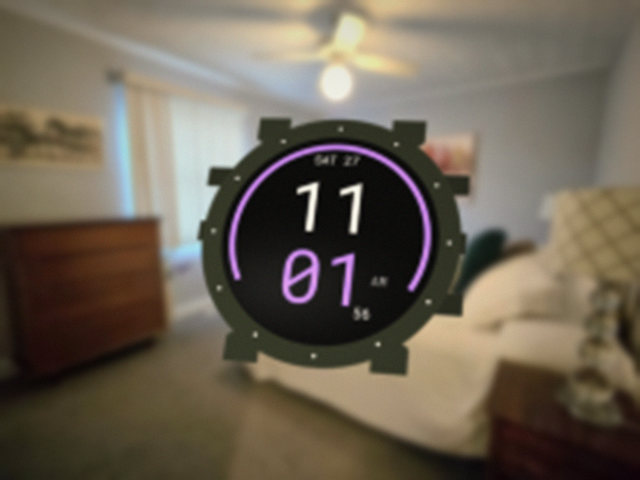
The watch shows 11:01
